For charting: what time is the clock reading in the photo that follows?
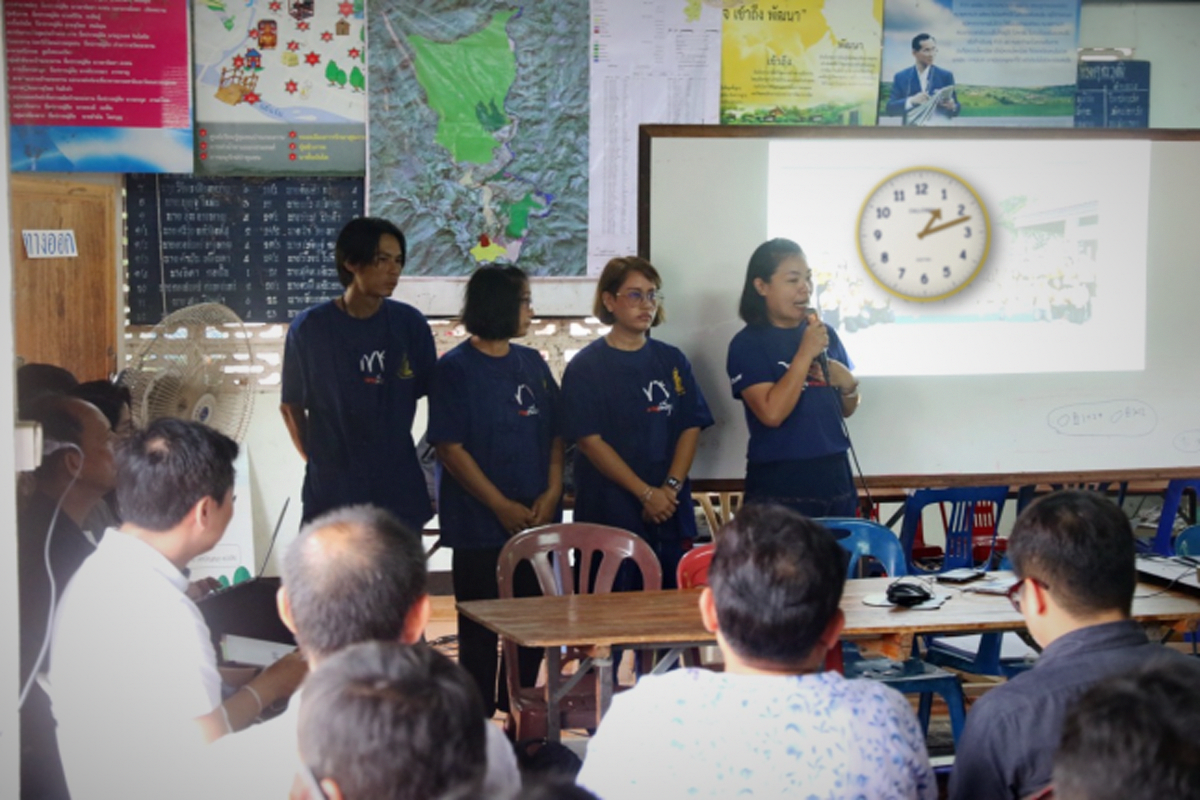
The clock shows 1:12
